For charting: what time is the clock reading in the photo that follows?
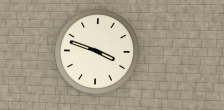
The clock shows 3:48
